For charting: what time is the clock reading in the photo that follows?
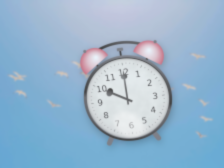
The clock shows 10:00
